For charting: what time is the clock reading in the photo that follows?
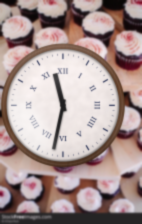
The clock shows 11:32
